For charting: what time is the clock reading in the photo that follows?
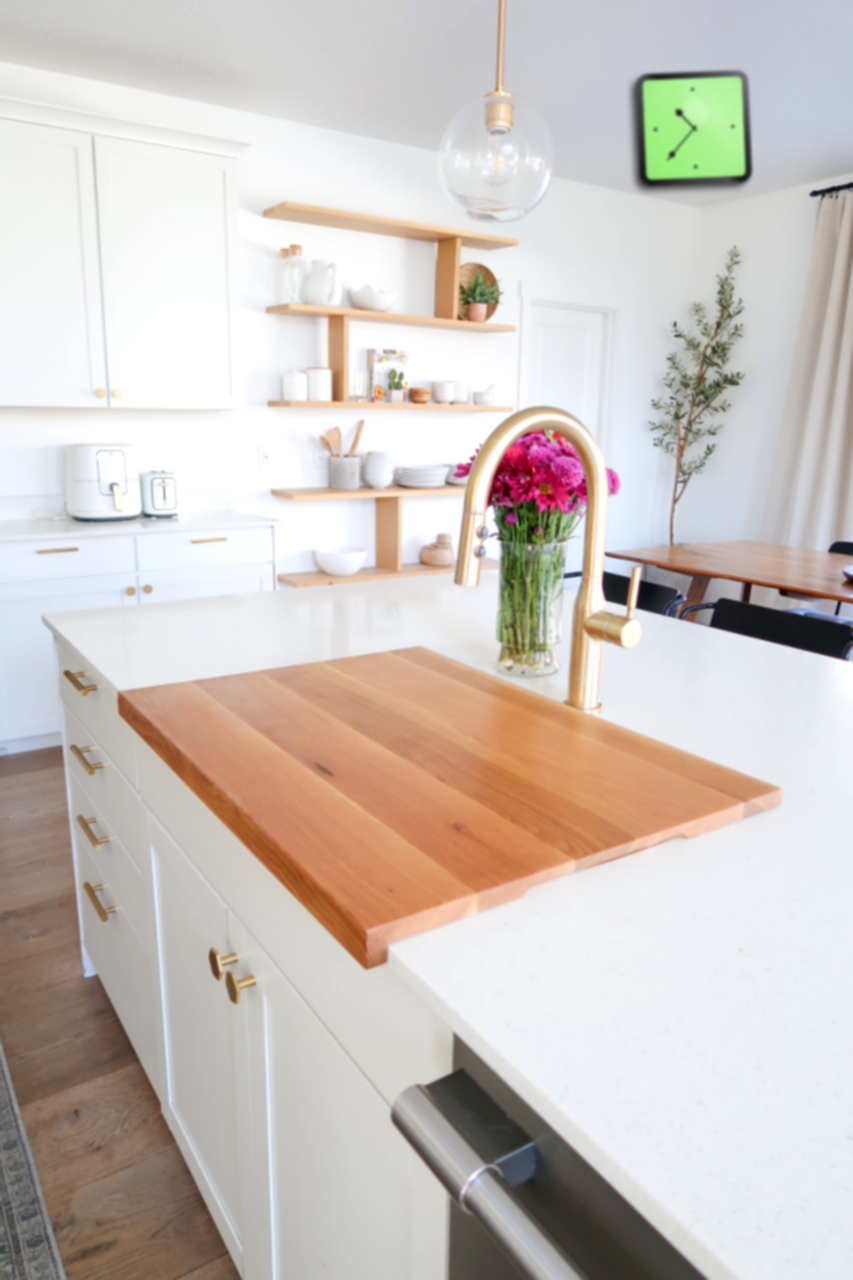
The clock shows 10:37
